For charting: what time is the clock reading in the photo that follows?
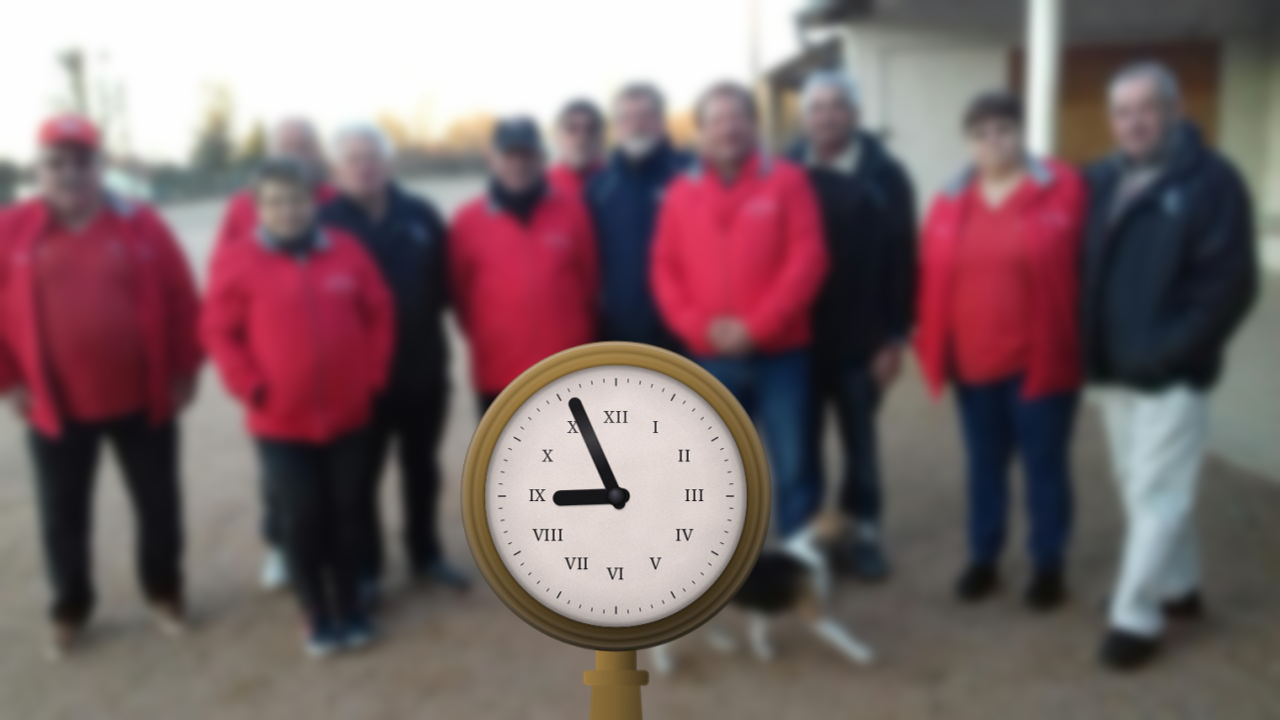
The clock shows 8:56
